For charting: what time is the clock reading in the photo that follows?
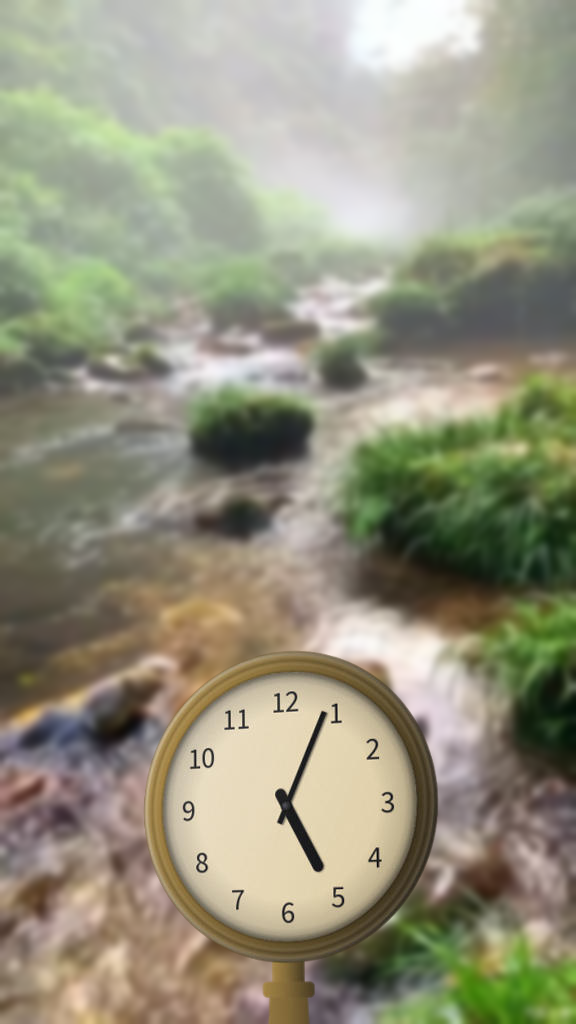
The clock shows 5:04
